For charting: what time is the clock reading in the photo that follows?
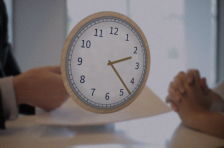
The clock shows 2:23
